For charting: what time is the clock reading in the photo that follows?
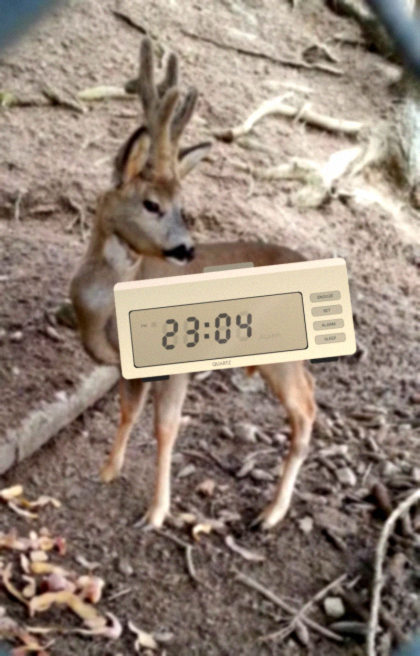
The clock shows 23:04
